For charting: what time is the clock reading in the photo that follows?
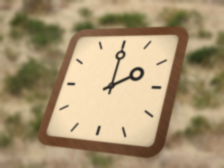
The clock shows 2:00
